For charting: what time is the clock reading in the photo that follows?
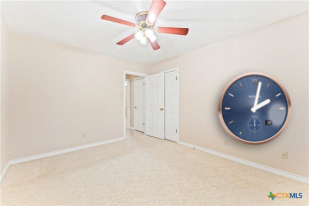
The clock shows 2:02
